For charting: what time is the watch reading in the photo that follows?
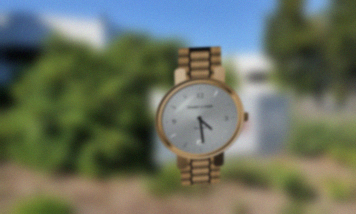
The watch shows 4:29
